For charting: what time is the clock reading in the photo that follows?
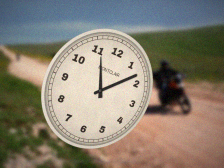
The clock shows 11:08
